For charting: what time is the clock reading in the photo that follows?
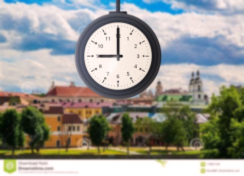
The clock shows 9:00
